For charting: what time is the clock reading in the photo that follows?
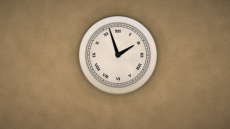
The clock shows 1:57
